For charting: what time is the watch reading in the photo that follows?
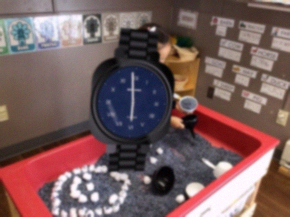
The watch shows 5:59
